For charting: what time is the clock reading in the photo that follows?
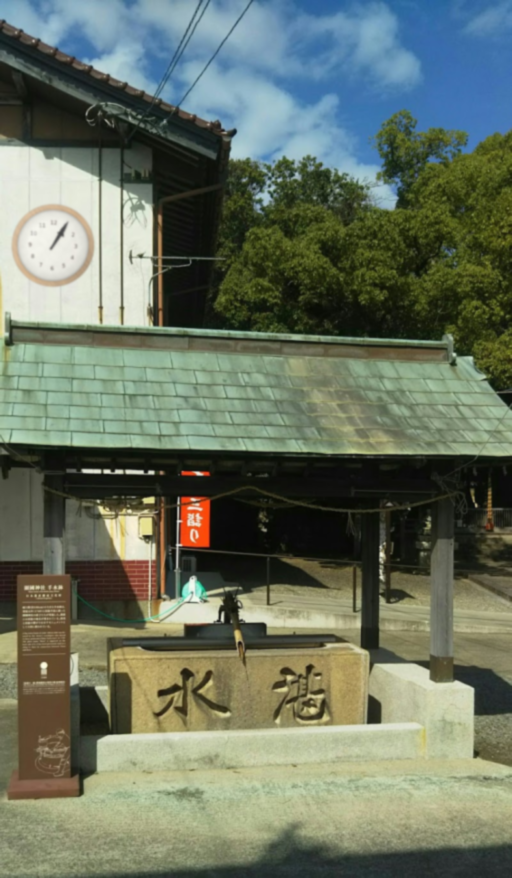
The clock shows 1:05
